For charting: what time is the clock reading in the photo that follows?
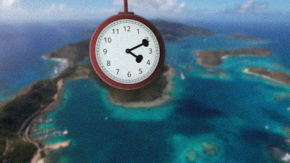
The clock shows 4:11
